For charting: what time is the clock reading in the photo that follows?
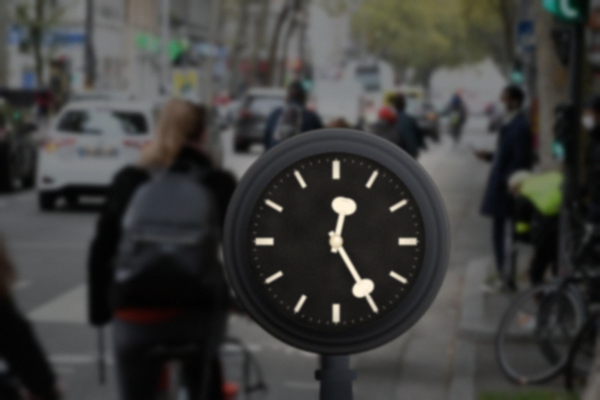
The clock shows 12:25
